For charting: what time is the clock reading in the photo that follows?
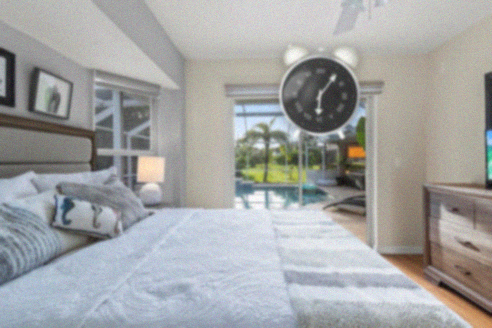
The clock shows 6:06
